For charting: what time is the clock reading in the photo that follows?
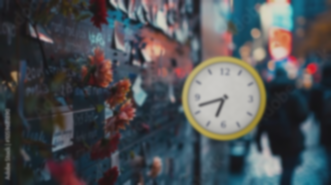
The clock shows 6:42
